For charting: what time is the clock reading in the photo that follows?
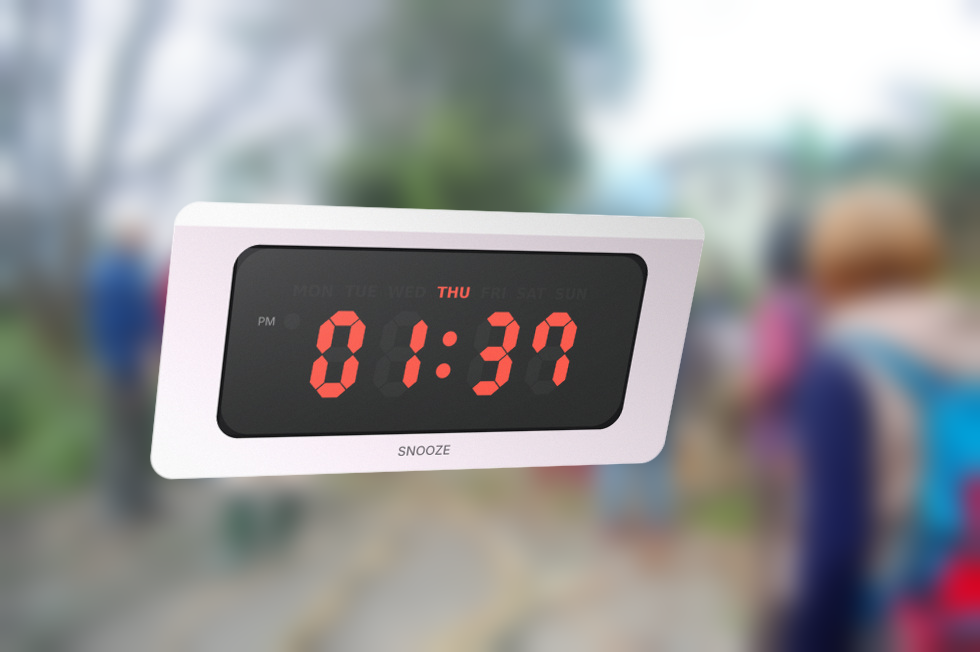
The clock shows 1:37
